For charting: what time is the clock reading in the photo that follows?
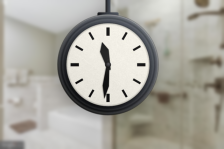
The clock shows 11:31
